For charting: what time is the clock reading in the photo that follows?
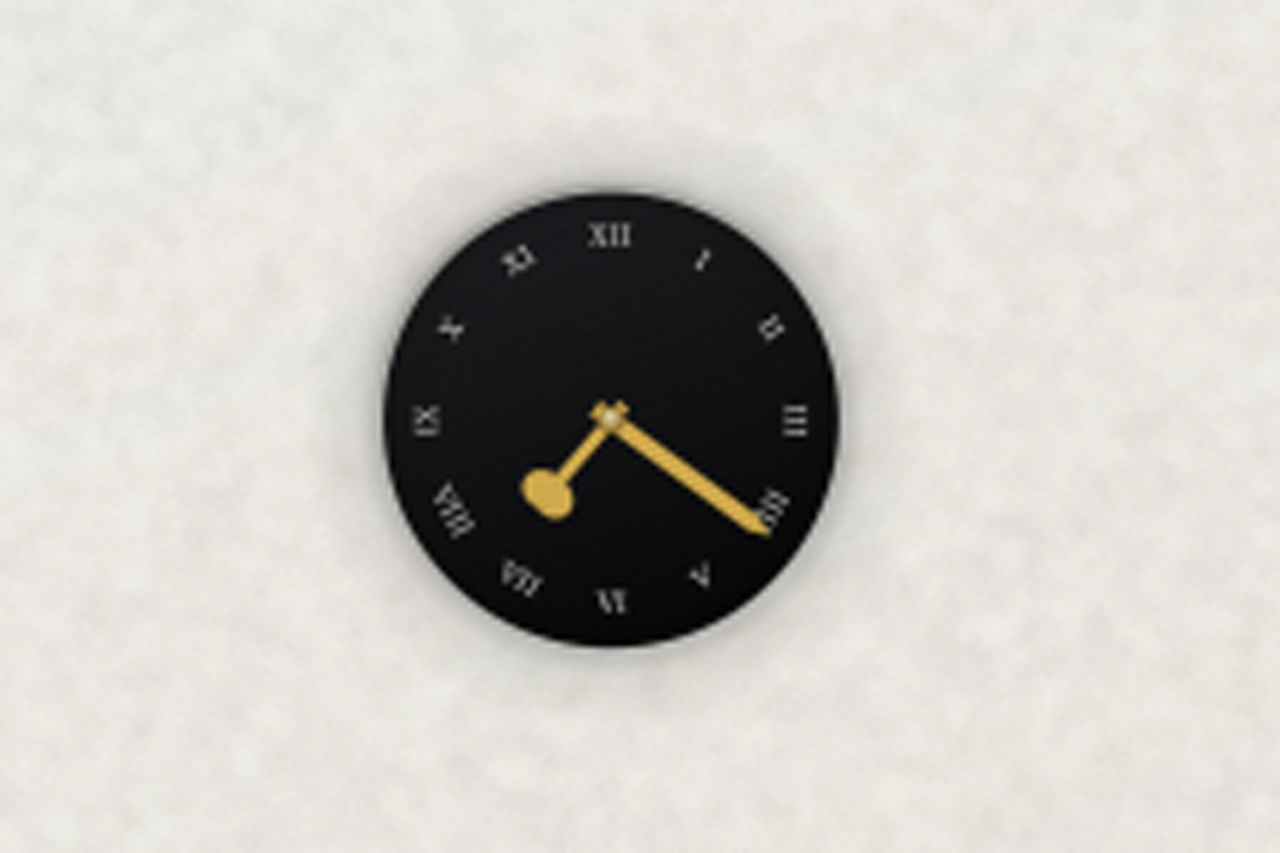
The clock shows 7:21
